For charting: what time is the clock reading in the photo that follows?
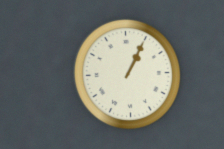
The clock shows 1:05
